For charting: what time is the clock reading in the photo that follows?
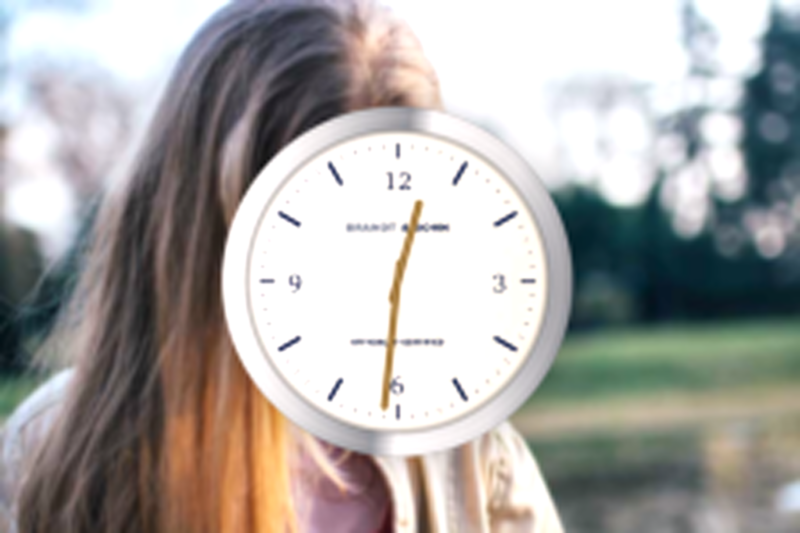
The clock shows 12:31
